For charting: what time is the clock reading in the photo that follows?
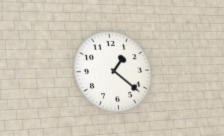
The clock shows 1:22
